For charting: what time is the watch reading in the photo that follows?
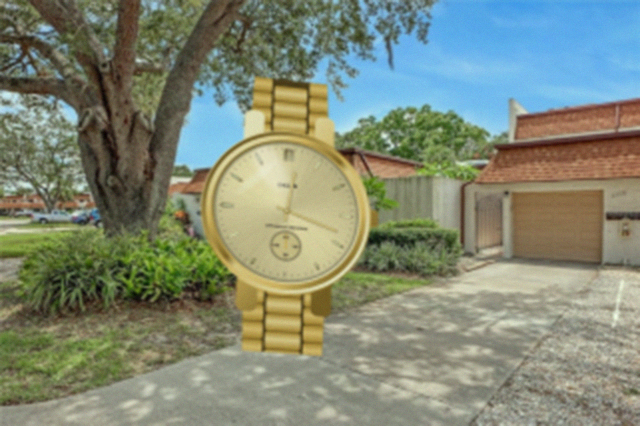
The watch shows 12:18
